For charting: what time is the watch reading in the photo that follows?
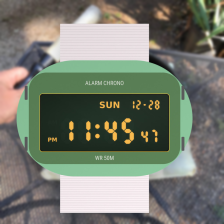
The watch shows 11:45:47
